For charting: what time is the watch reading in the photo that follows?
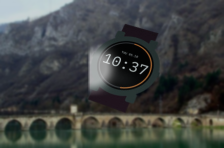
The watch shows 10:37
